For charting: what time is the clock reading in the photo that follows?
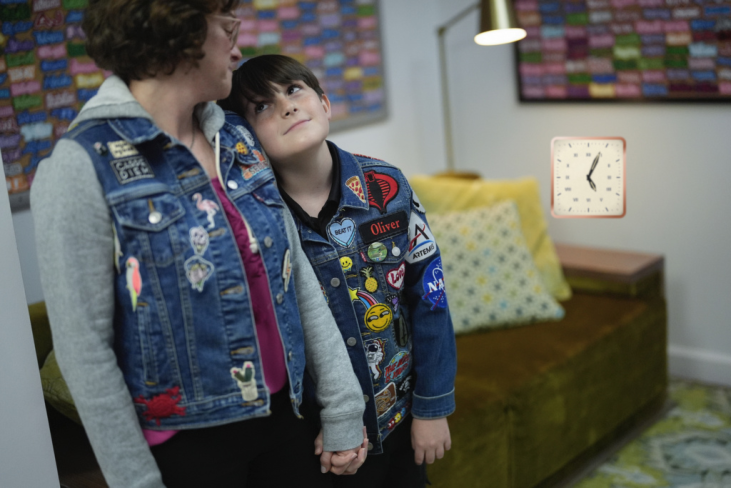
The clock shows 5:04
